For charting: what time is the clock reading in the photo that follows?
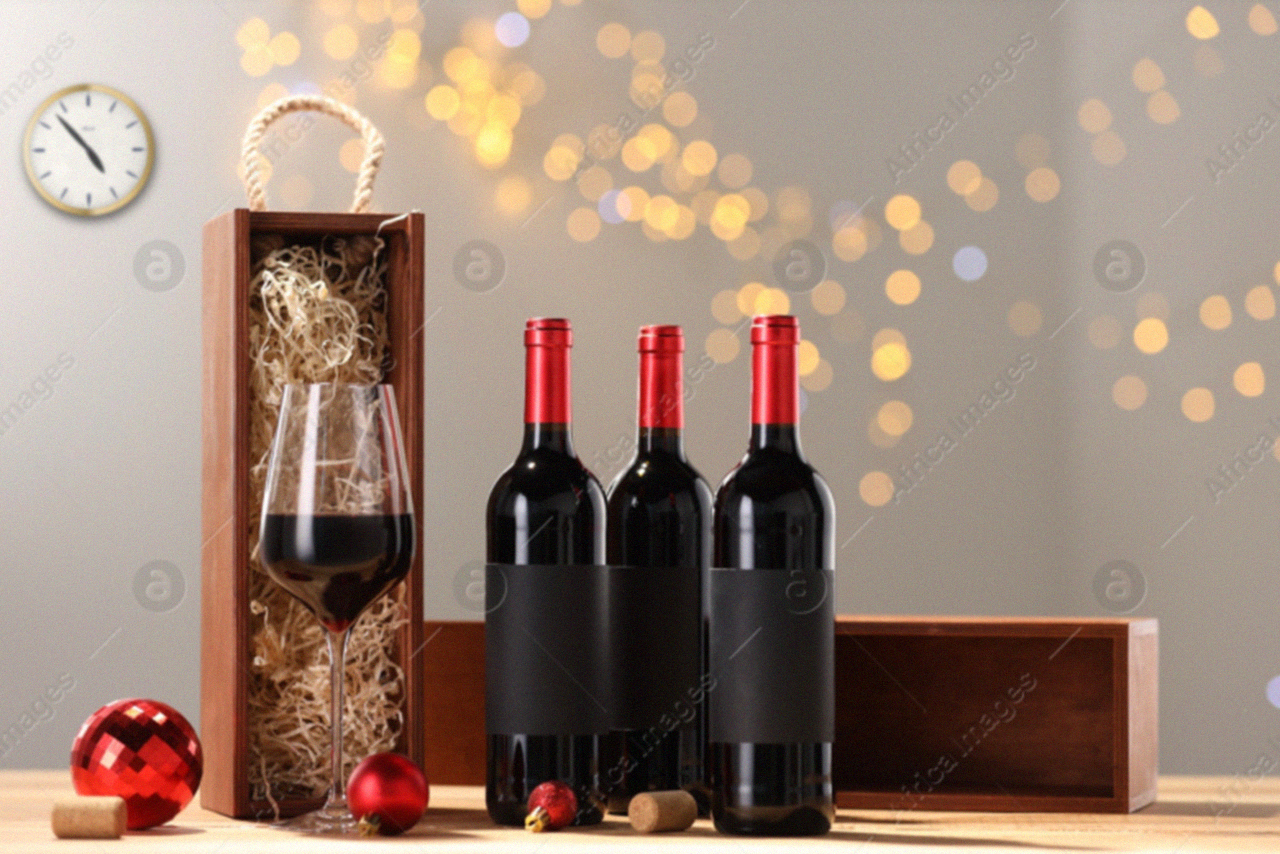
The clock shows 4:53
